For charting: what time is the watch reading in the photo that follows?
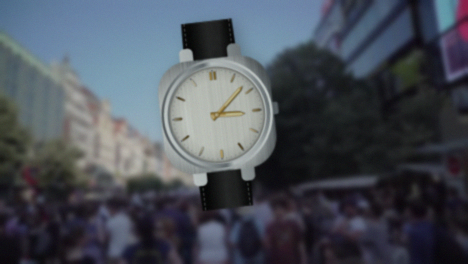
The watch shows 3:08
